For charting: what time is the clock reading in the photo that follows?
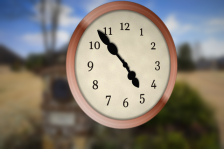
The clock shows 4:53
